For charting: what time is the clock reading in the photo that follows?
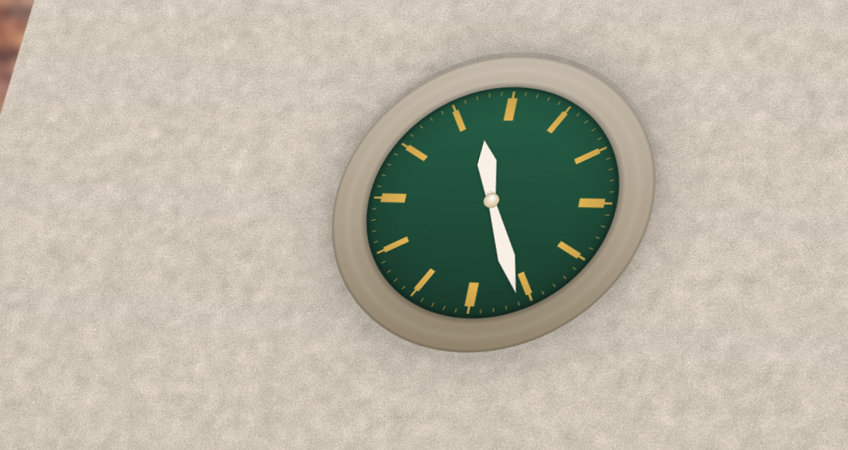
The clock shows 11:26
